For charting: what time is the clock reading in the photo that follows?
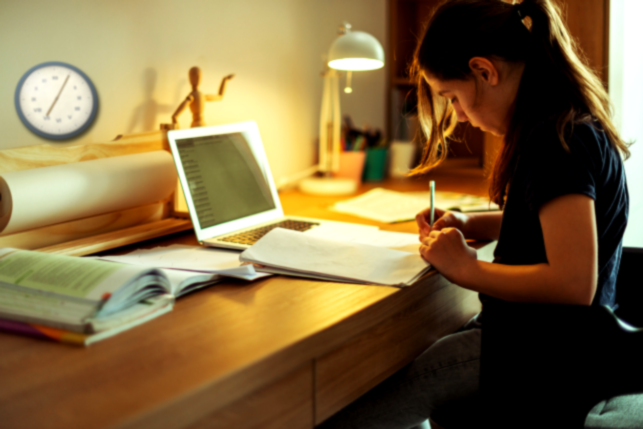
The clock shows 7:05
